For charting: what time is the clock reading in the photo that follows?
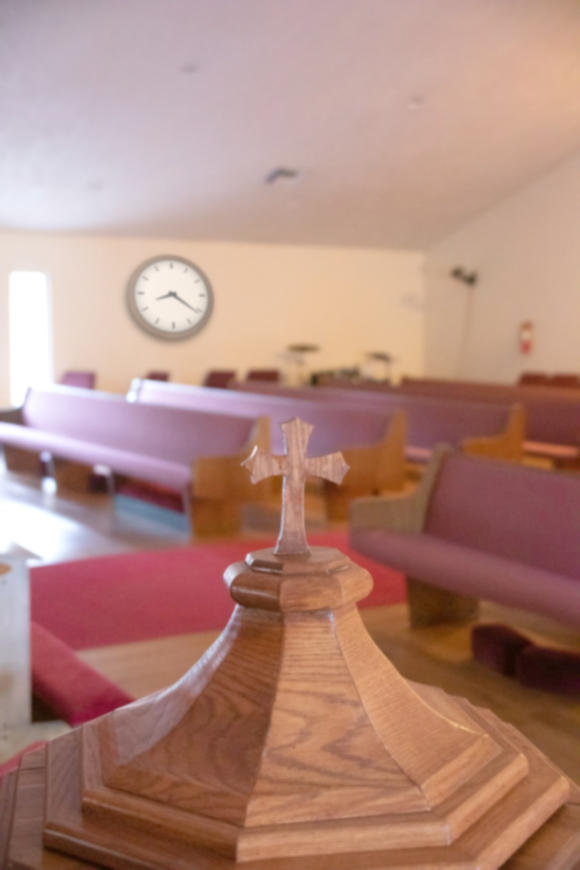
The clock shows 8:21
